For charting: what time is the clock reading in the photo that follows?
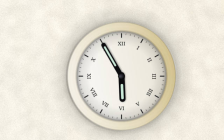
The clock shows 5:55
